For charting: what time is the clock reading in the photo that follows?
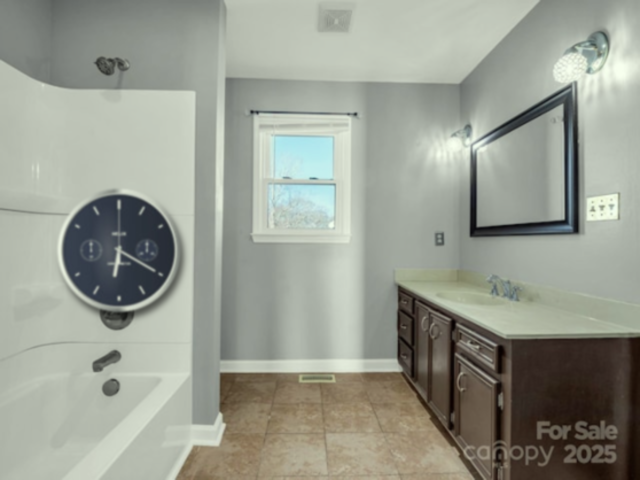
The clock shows 6:20
